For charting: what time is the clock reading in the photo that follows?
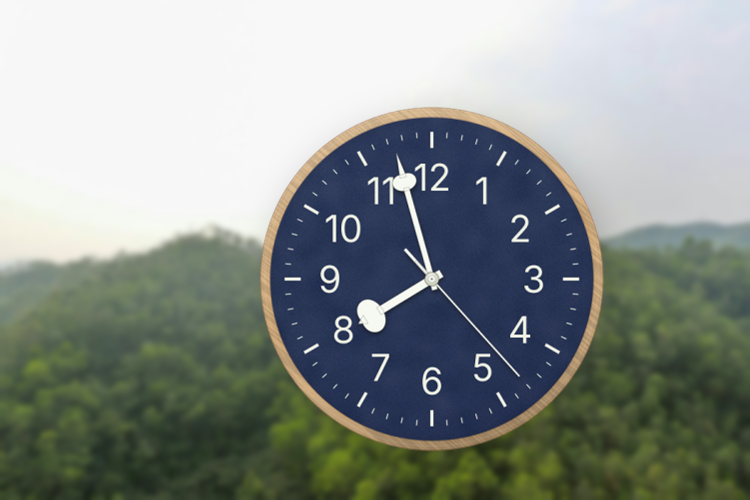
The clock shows 7:57:23
